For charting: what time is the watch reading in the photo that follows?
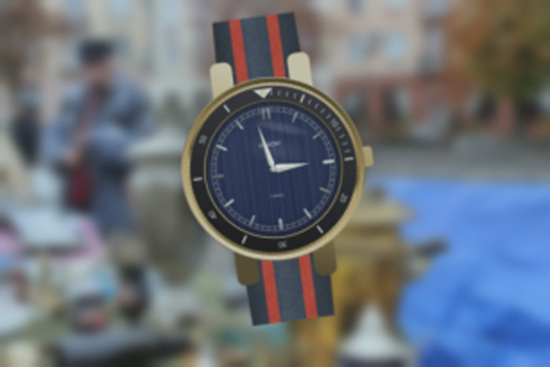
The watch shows 2:58
